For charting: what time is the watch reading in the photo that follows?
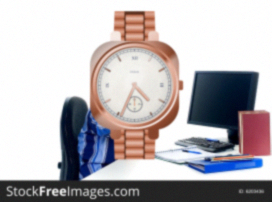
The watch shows 4:34
